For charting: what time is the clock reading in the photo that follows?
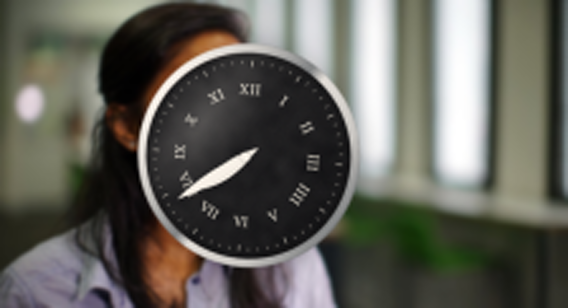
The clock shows 7:39
